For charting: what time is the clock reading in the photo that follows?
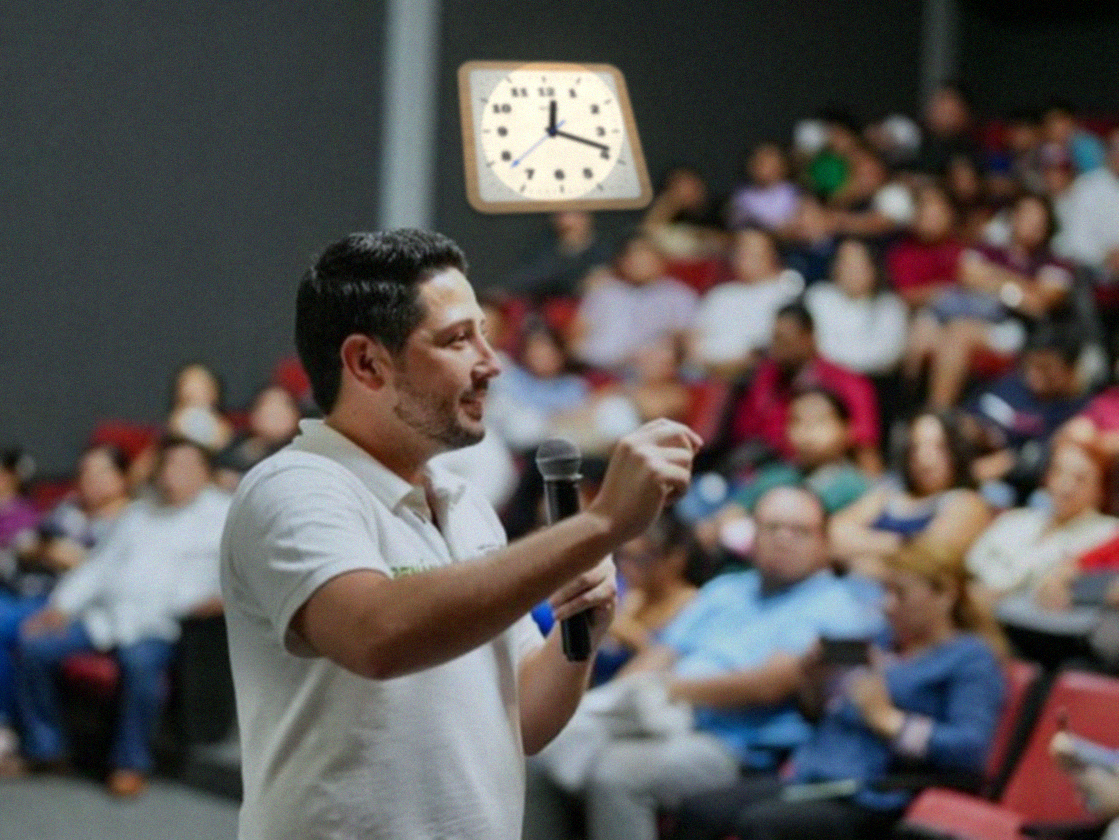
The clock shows 12:18:38
